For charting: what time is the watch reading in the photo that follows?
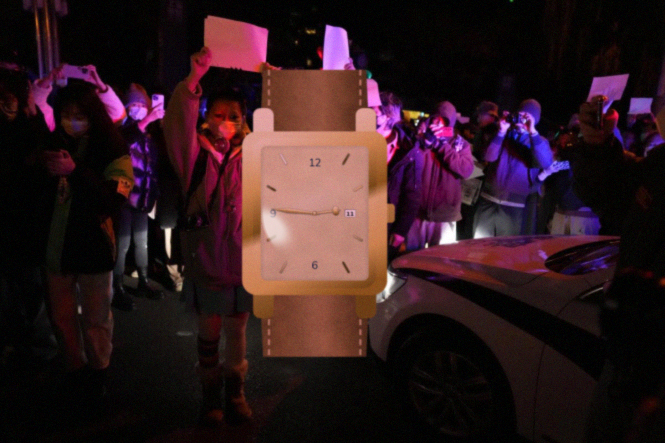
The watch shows 2:46
